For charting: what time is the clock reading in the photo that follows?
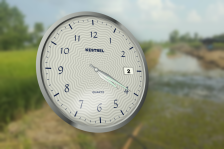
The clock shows 4:20
